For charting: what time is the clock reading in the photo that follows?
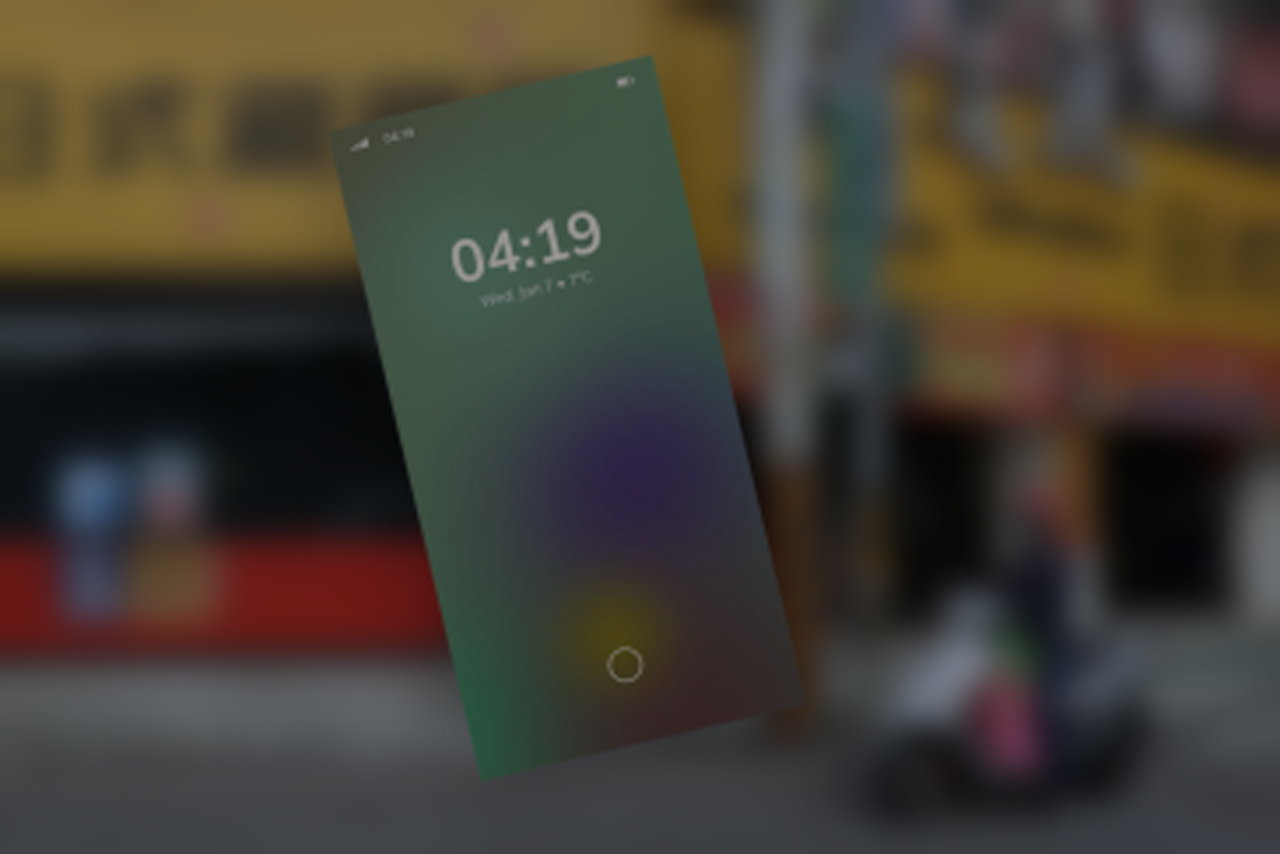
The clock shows 4:19
